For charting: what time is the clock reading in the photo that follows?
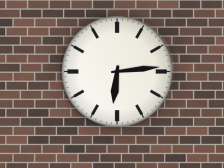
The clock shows 6:14
